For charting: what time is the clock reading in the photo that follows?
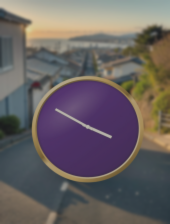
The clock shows 3:50
